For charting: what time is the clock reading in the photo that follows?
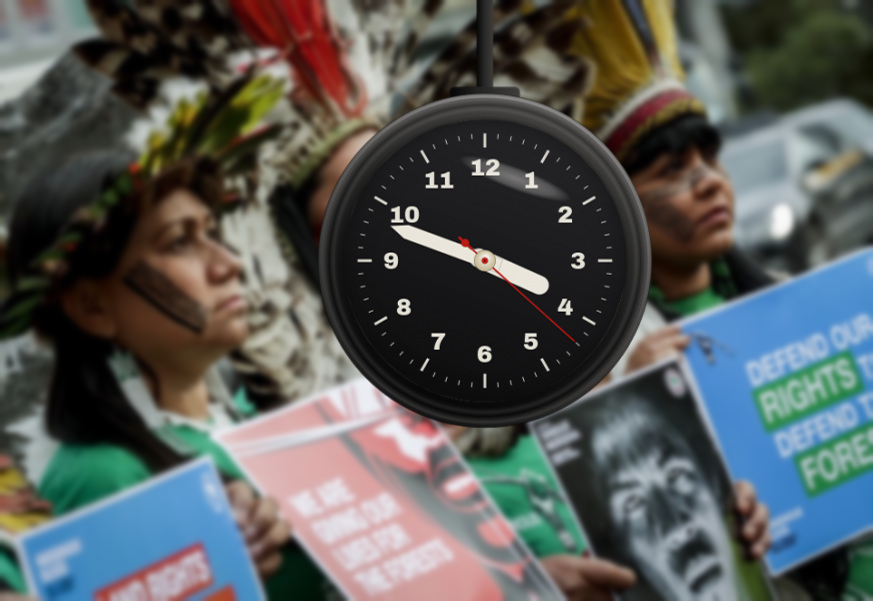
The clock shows 3:48:22
